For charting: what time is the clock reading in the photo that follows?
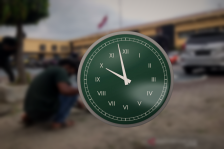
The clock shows 9:58
